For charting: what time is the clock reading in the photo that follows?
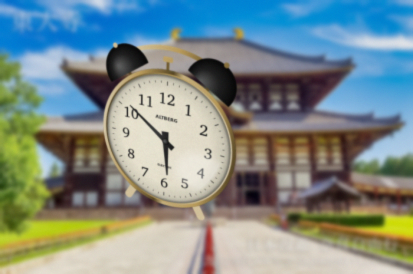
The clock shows 5:51
